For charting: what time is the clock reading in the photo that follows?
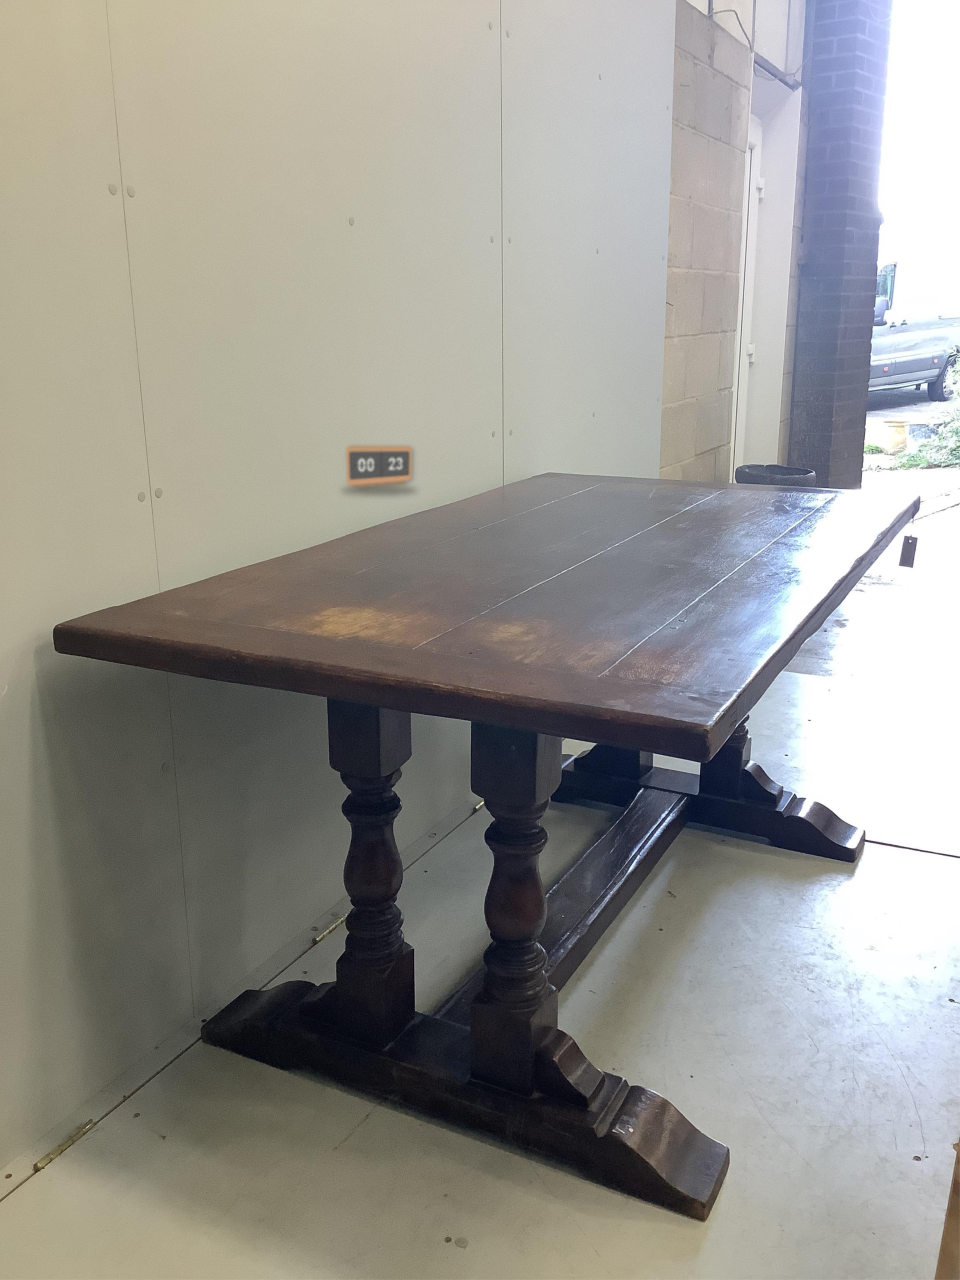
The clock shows 0:23
